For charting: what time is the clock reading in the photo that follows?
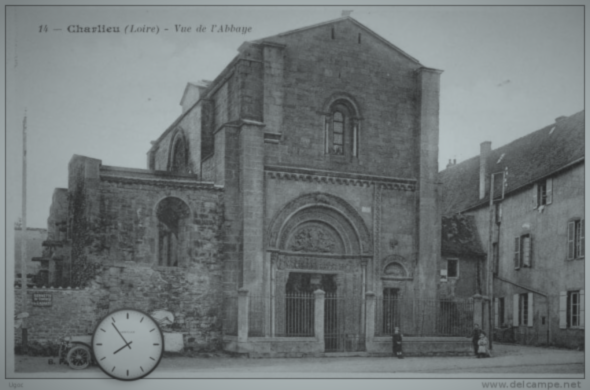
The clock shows 7:54
